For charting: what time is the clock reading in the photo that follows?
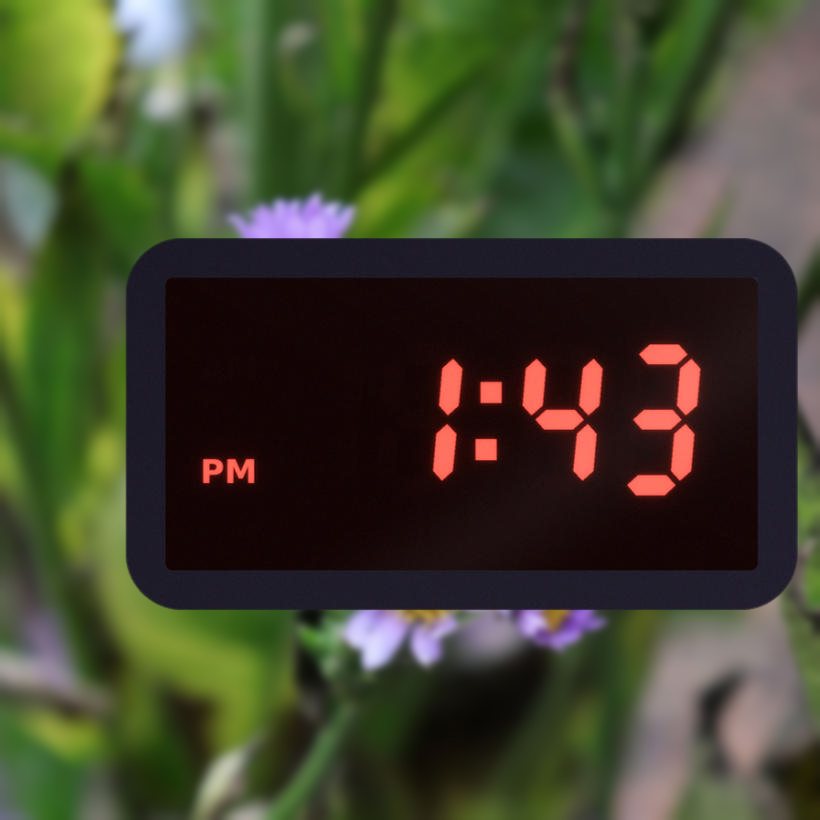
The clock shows 1:43
